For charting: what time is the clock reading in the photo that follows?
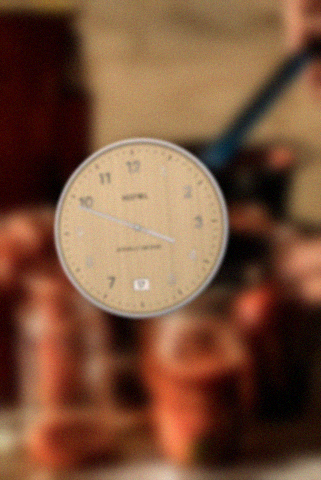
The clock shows 3:49
